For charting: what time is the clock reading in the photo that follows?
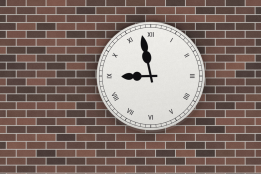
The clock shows 8:58
